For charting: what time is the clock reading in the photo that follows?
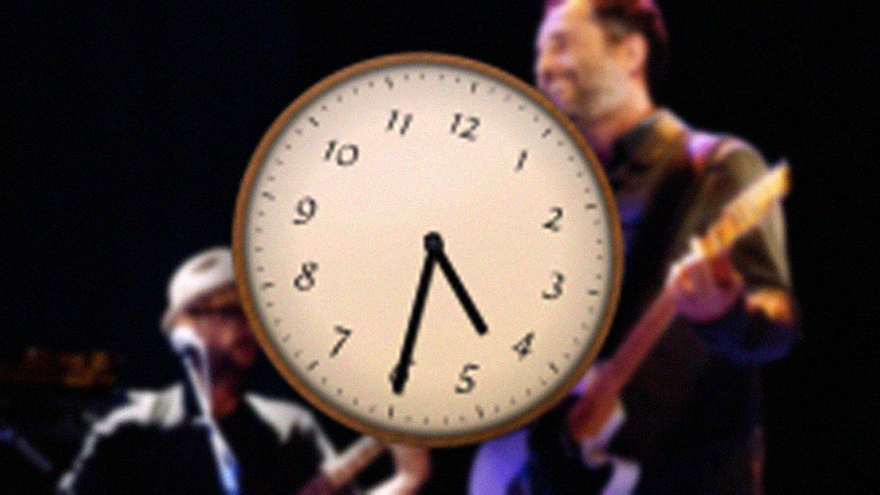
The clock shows 4:30
